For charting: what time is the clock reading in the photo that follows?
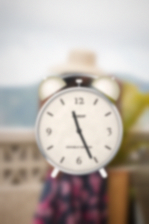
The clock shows 11:26
